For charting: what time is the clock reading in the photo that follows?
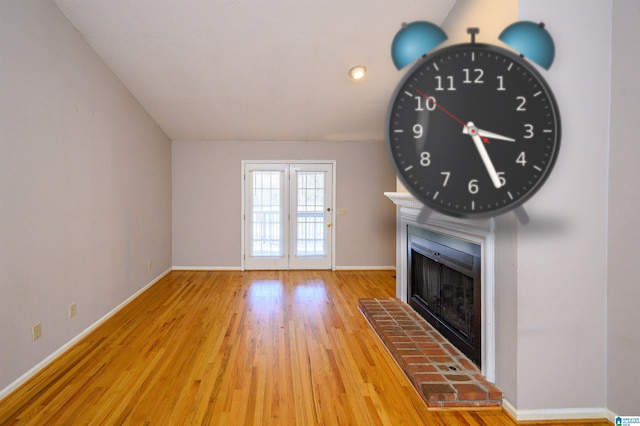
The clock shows 3:25:51
